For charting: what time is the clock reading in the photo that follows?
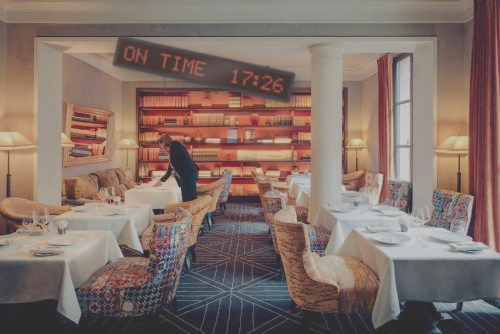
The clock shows 17:26
